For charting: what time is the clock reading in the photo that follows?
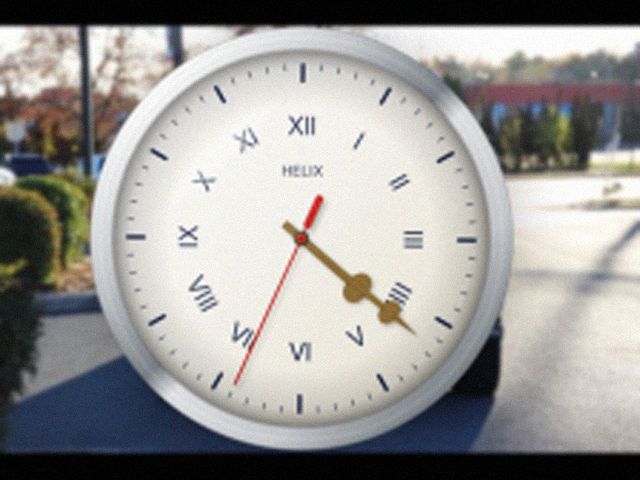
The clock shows 4:21:34
